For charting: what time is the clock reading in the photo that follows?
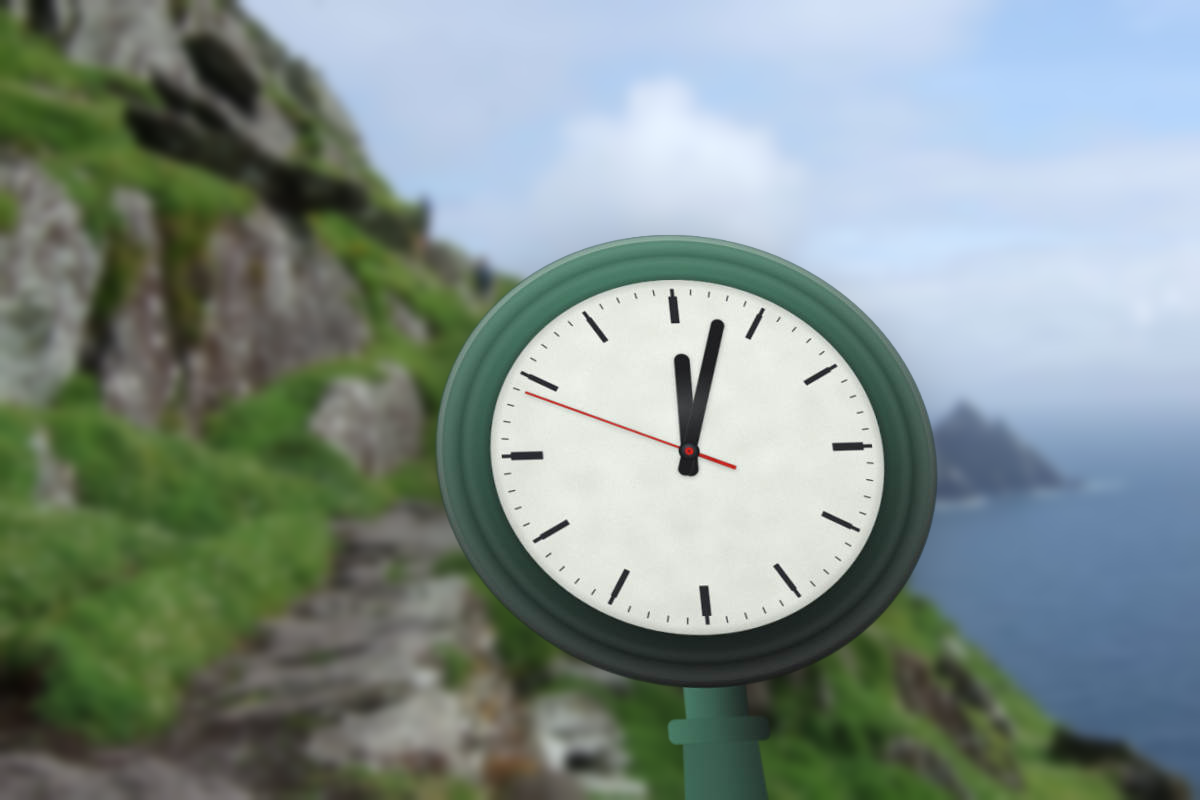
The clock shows 12:02:49
